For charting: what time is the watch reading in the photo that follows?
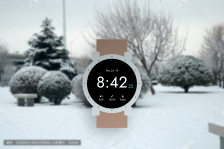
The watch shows 8:42
